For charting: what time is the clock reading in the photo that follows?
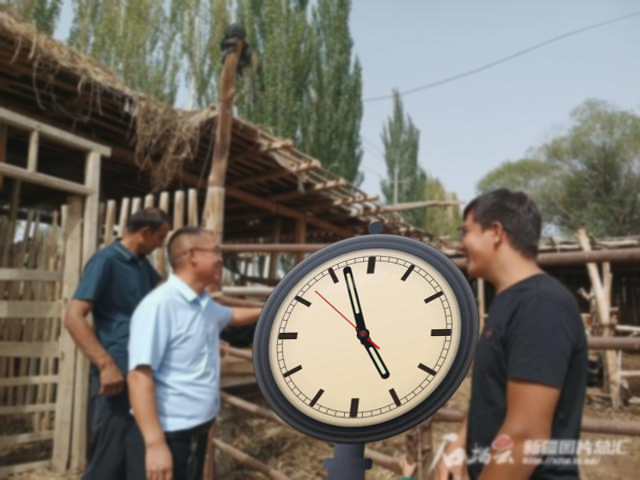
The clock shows 4:56:52
